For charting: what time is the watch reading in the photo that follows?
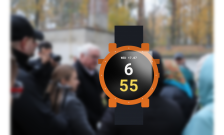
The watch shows 6:55
